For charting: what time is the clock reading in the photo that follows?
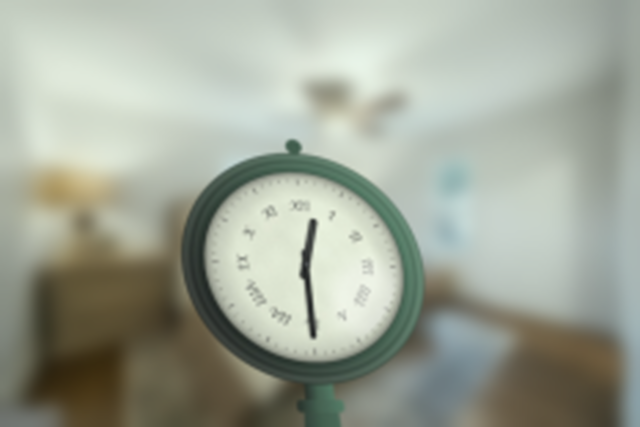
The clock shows 12:30
